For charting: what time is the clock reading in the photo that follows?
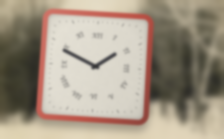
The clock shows 1:49
